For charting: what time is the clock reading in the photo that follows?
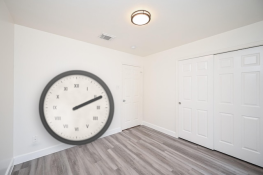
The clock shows 2:11
